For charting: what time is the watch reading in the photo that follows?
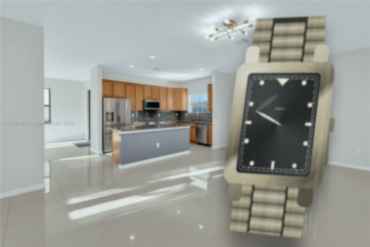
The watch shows 9:49
